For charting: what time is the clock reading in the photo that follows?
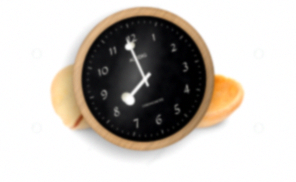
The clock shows 7:59
